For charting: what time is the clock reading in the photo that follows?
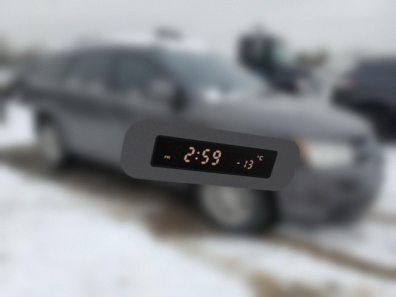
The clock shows 2:59
